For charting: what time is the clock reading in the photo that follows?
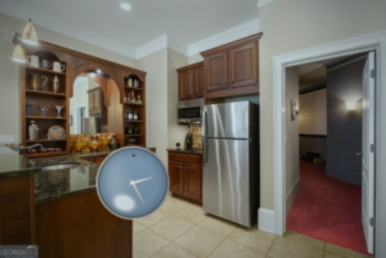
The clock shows 2:25
